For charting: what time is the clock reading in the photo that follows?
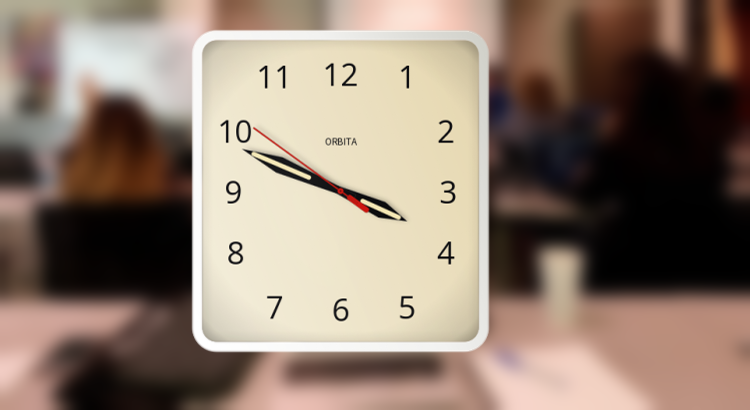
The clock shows 3:48:51
